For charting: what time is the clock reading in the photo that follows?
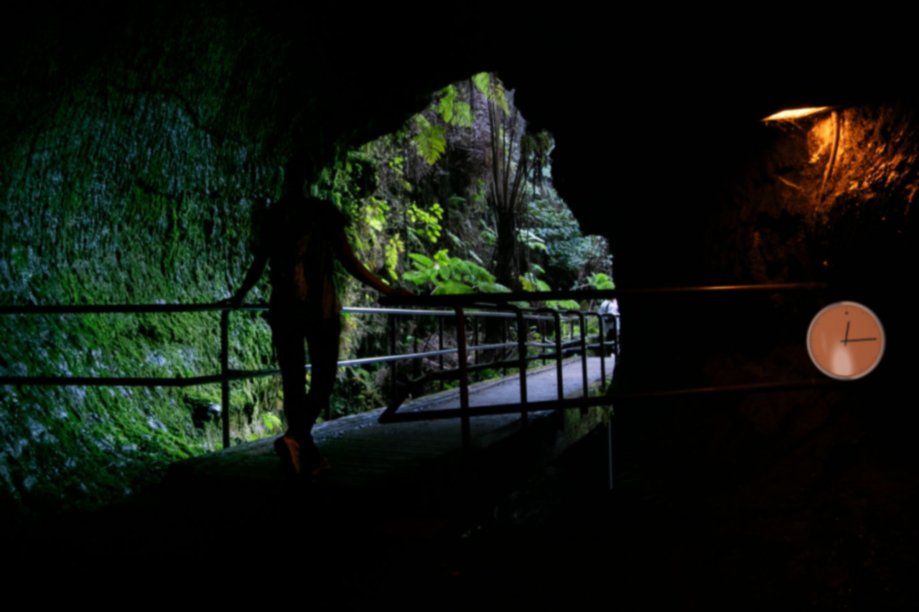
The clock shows 12:14
